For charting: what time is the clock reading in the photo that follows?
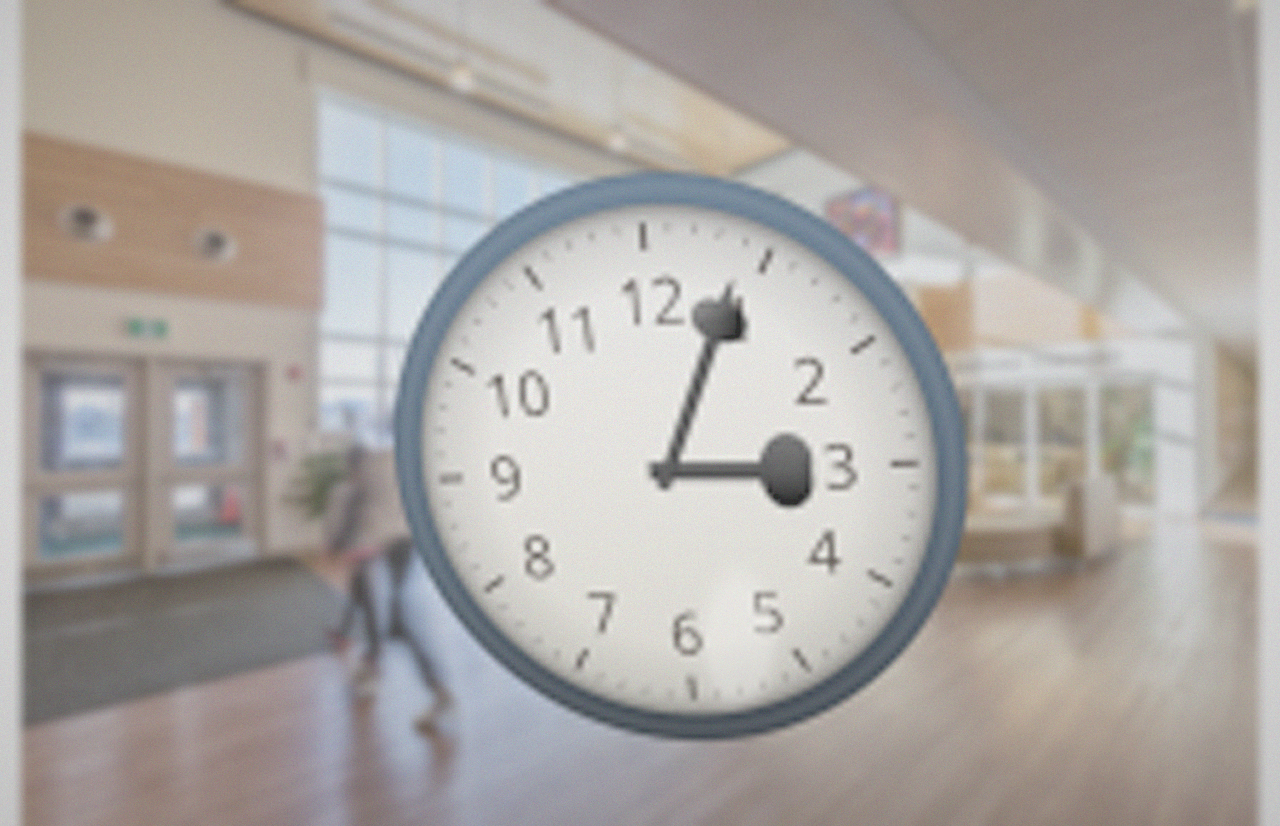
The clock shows 3:04
